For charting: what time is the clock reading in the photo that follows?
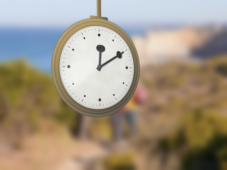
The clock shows 12:10
